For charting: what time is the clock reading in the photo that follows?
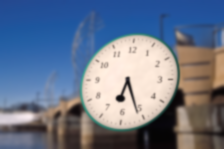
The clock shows 6:26
